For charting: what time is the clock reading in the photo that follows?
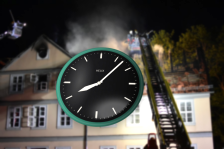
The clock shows 8:07
